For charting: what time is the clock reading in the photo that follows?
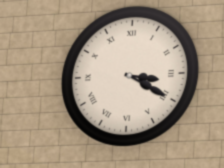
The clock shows 3:20
